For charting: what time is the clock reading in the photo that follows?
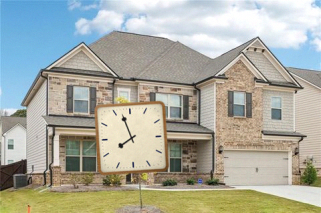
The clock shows 7:57
